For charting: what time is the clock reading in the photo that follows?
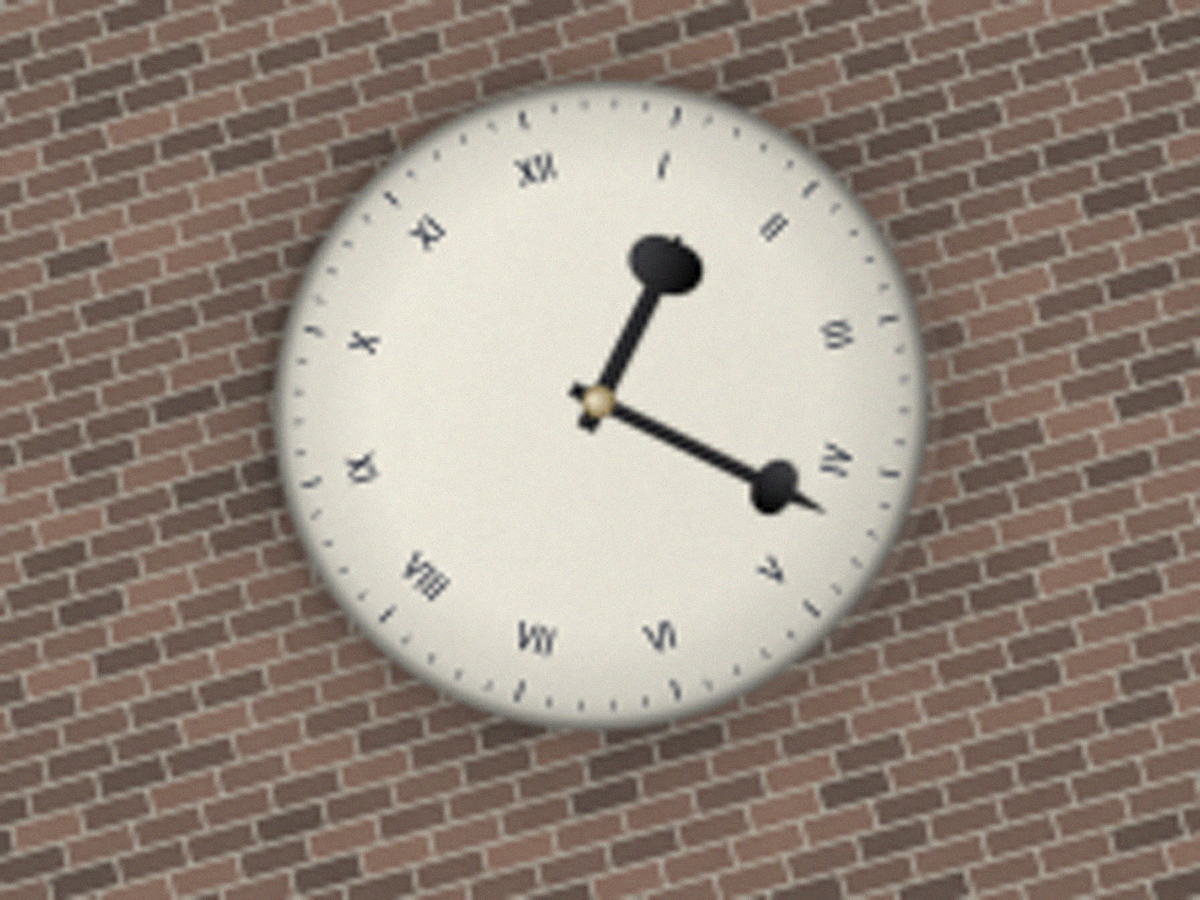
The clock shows 1:22
